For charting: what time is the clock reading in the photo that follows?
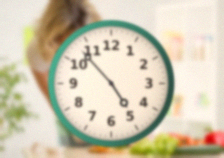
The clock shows 4:53
